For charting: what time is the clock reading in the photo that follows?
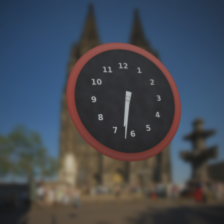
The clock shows 6:32
